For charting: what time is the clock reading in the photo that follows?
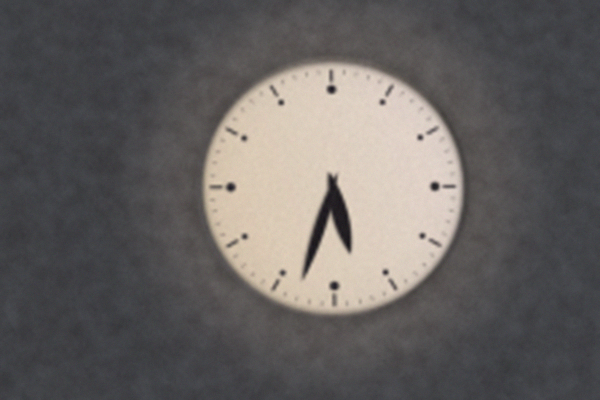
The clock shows 5:33
